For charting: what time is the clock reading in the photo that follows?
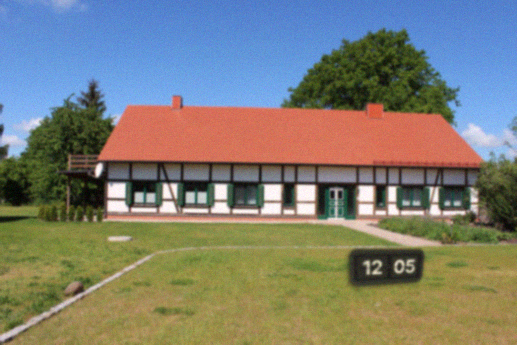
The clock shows 12:05
